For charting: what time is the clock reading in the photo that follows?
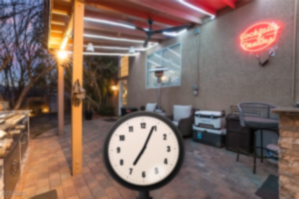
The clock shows 7:04
